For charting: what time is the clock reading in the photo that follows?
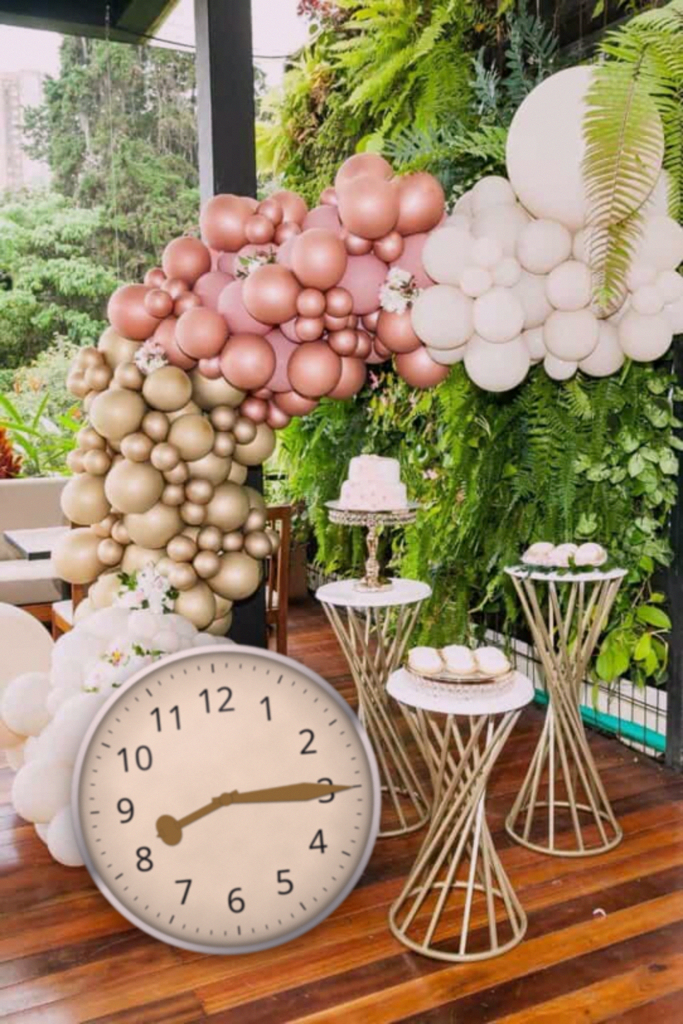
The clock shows 8:15
